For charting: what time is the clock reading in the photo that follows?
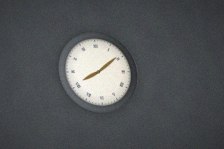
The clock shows 8:09
